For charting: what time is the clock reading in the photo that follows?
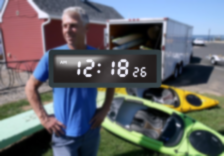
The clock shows 12:18:26
